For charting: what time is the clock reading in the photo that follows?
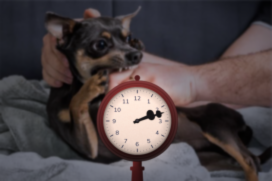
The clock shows 2:12
